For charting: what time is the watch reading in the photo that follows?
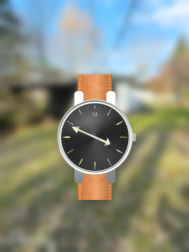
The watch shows 3:49
